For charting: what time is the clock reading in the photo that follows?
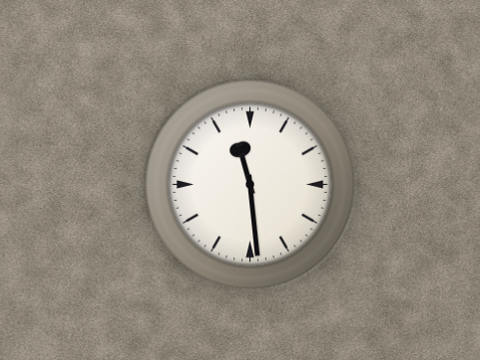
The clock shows 11:29
